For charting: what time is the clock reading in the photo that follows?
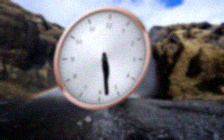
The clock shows 5:28
